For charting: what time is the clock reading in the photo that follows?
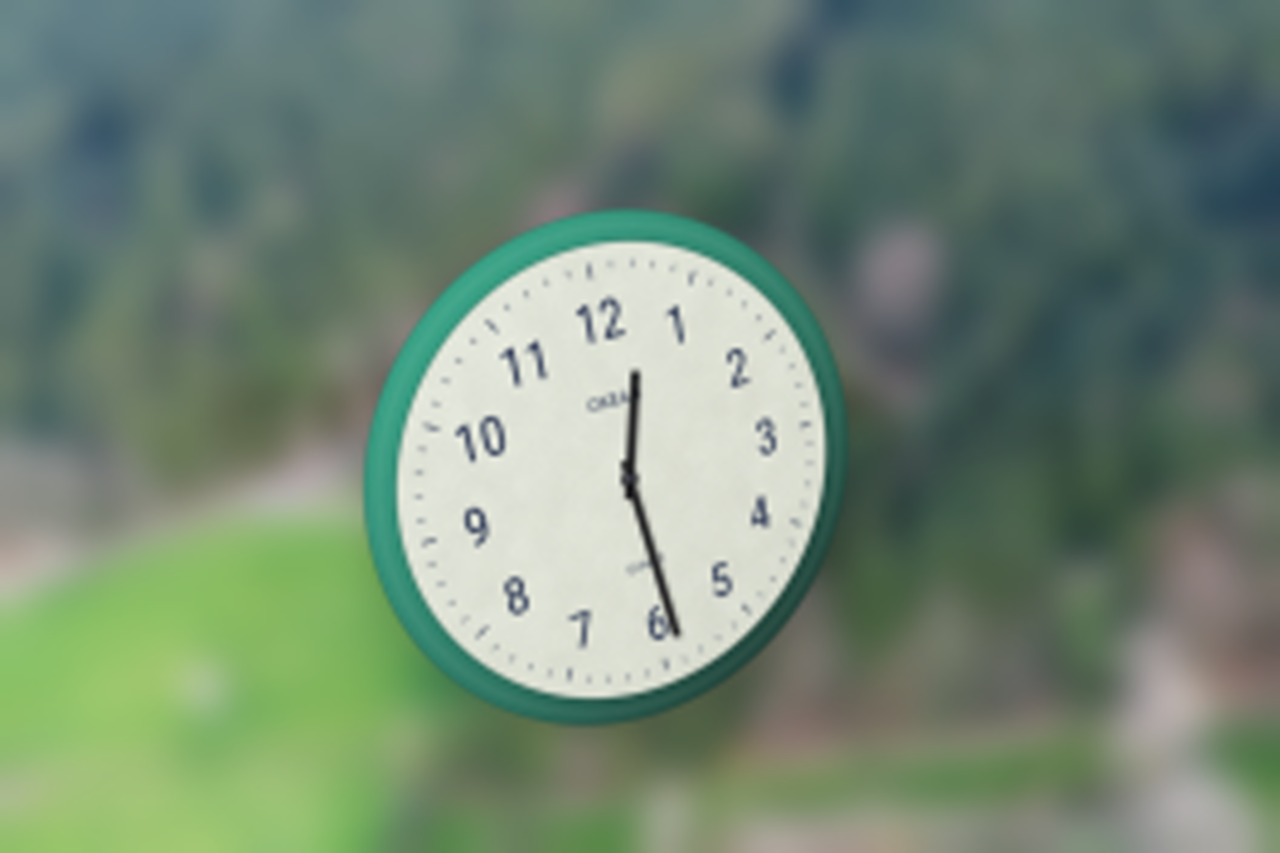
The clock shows 12:29
